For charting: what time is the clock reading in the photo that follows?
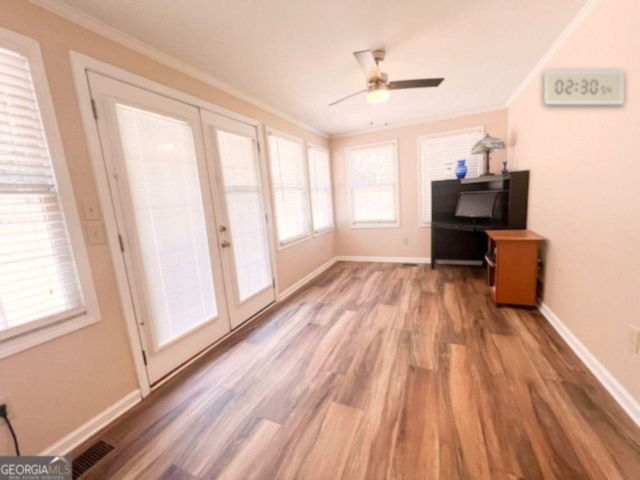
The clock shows 2:30
